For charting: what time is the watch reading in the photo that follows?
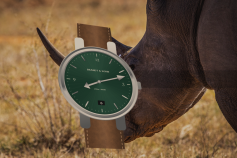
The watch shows 8:12
